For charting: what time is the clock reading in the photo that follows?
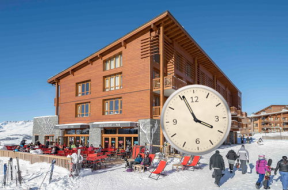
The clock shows 3:56
